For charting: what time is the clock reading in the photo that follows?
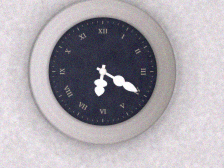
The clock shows 6:20
